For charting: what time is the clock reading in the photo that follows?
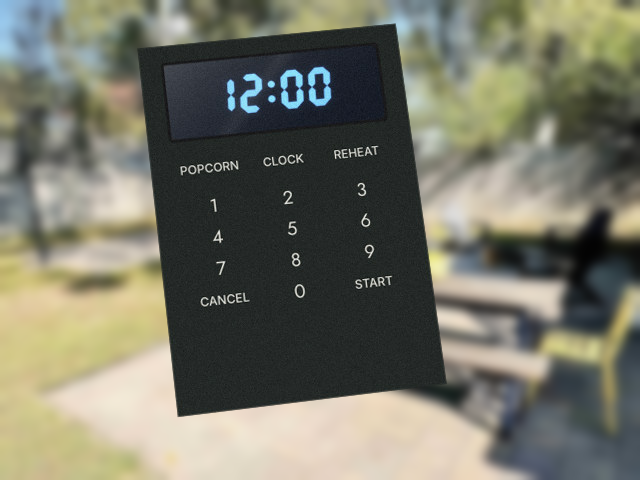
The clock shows 12:00
